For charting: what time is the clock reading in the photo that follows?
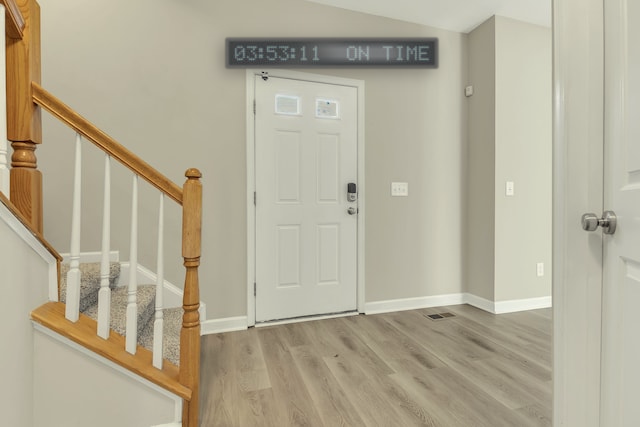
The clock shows 3:53:11
